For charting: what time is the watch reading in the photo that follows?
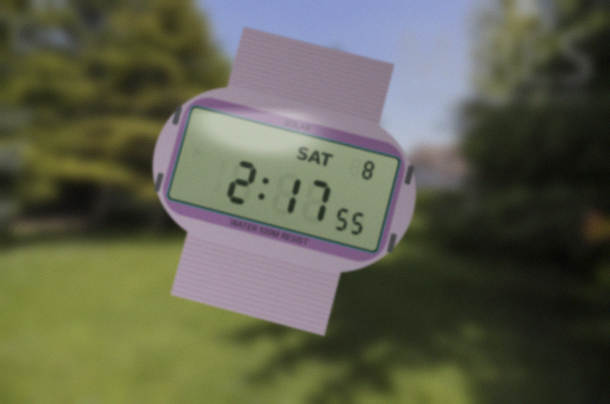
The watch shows 2:17:55
